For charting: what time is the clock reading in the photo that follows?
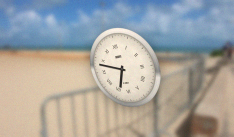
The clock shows 6:48
